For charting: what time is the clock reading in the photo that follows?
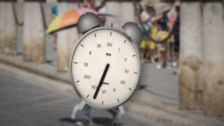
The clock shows 6:33
